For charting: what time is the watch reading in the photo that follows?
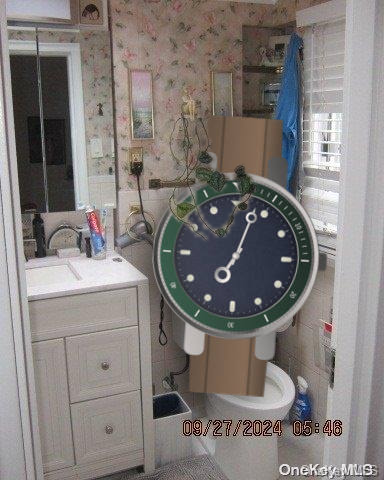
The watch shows 7:03
